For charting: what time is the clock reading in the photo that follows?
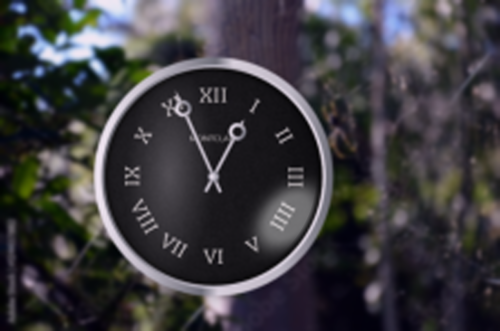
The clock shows 12:56
